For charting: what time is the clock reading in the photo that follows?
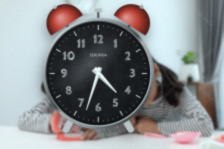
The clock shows 4:33
